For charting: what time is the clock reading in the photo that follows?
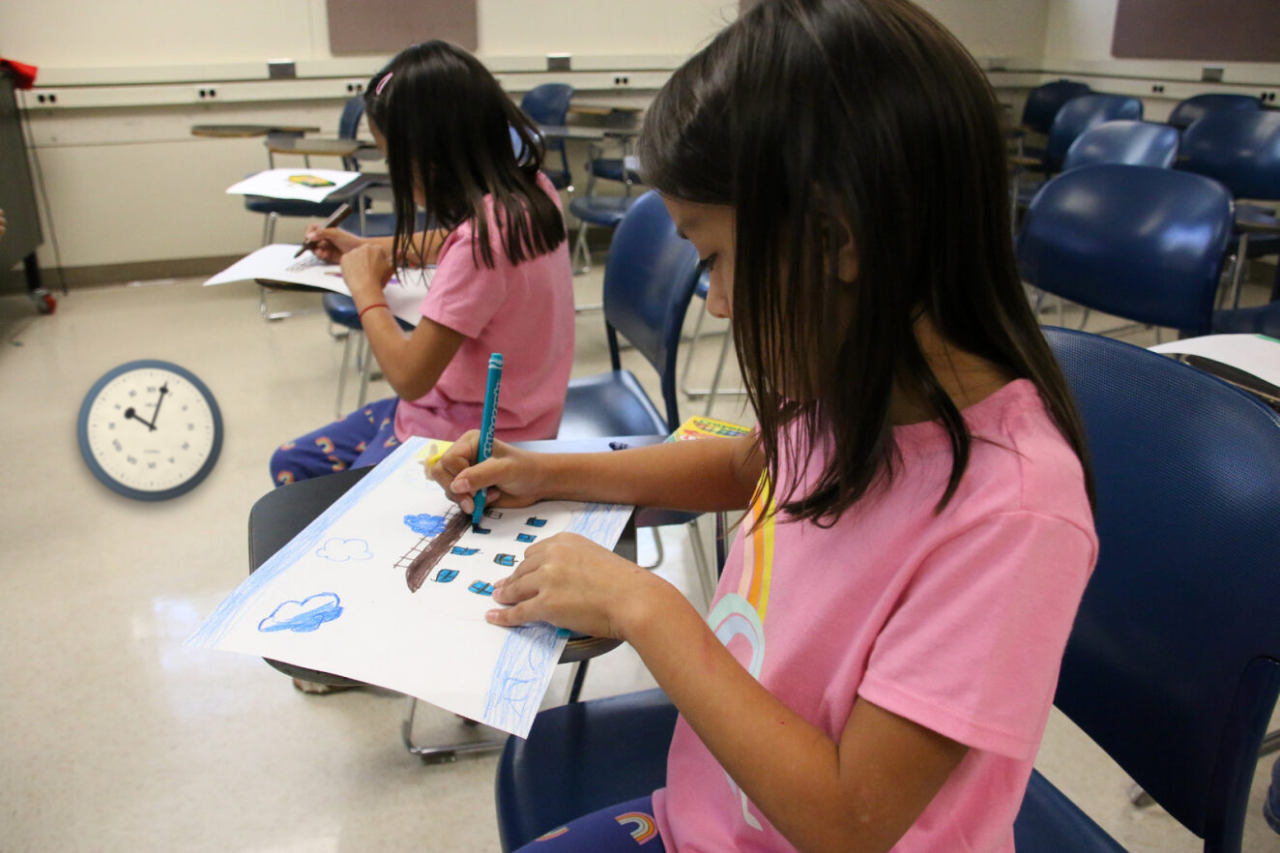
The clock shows 10:03
